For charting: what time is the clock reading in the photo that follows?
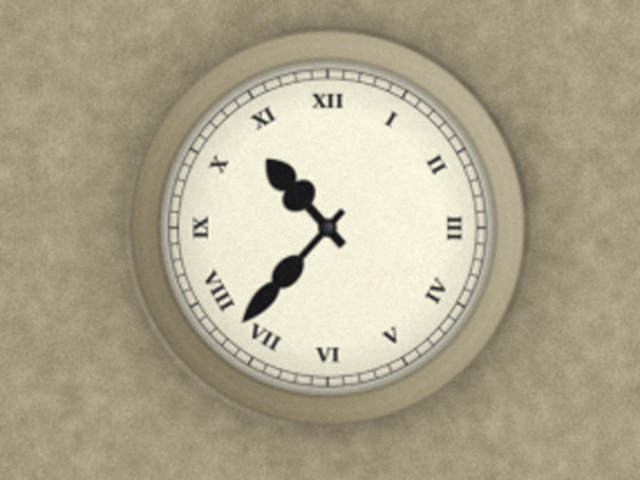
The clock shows 10:37
